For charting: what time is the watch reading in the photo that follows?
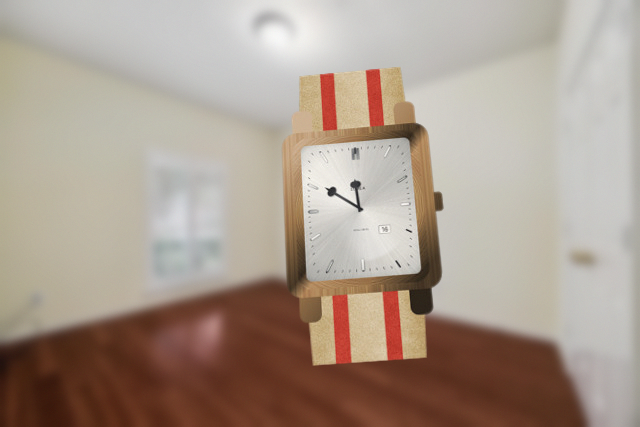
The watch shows 11:51
